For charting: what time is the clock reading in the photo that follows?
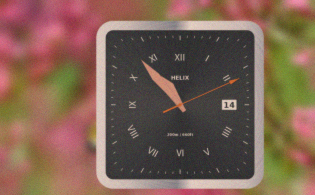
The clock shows 10:53:11
